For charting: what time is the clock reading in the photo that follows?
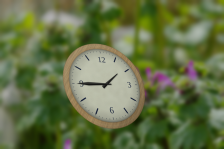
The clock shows 1:45
